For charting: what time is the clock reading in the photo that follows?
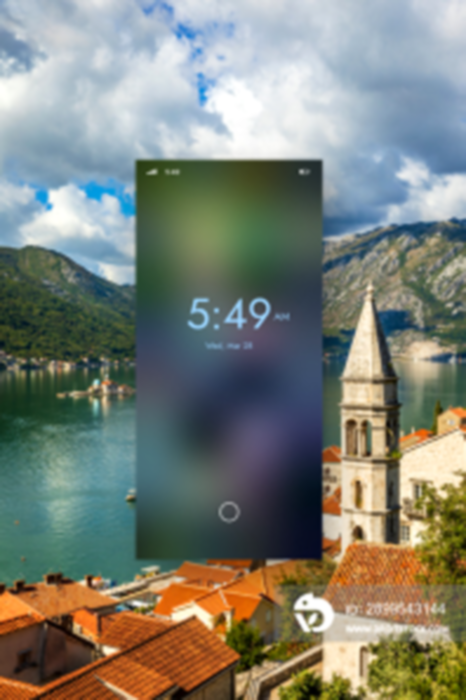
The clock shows 5:49
